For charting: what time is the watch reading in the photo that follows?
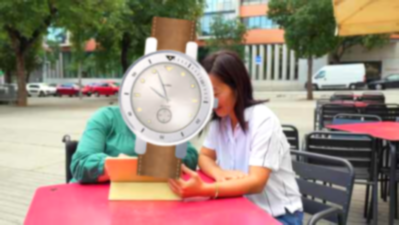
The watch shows 9:56
